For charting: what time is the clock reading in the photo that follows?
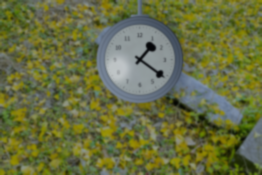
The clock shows 1:21
